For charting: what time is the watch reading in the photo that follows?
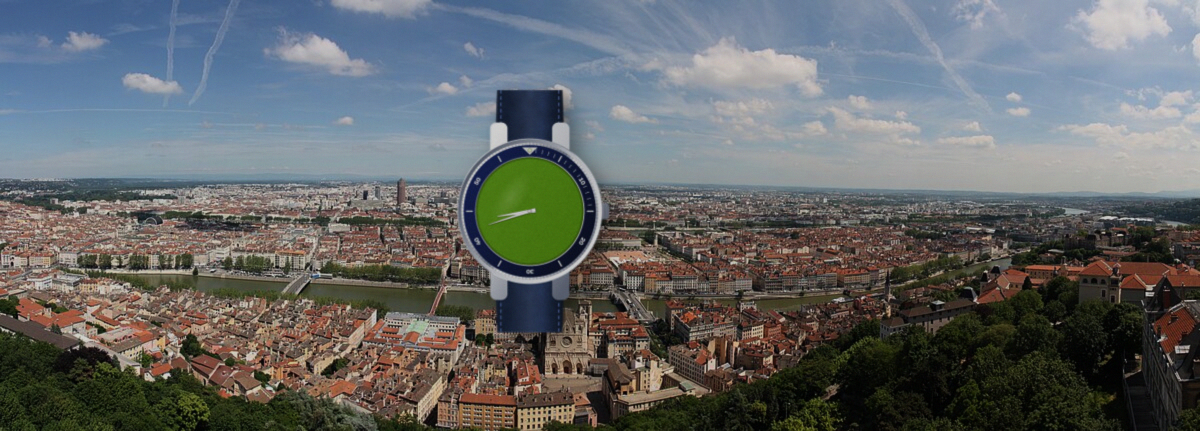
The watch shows 8:42
